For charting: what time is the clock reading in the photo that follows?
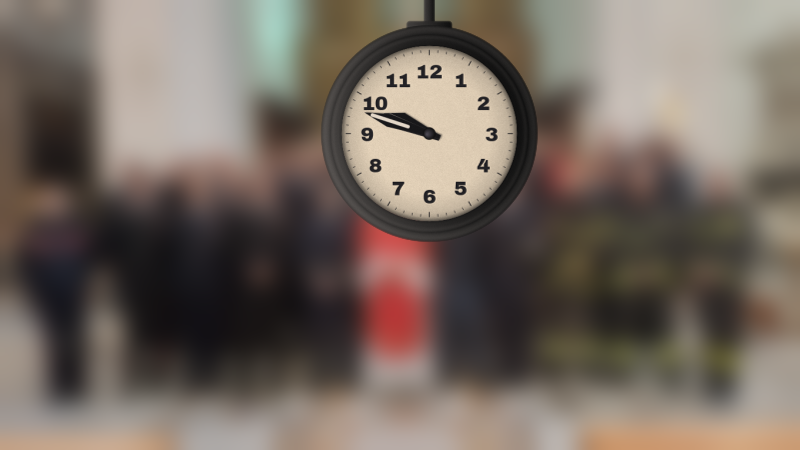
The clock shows 9:48
